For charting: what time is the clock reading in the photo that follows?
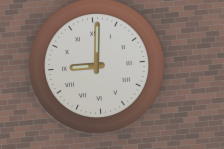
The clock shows 9:01
